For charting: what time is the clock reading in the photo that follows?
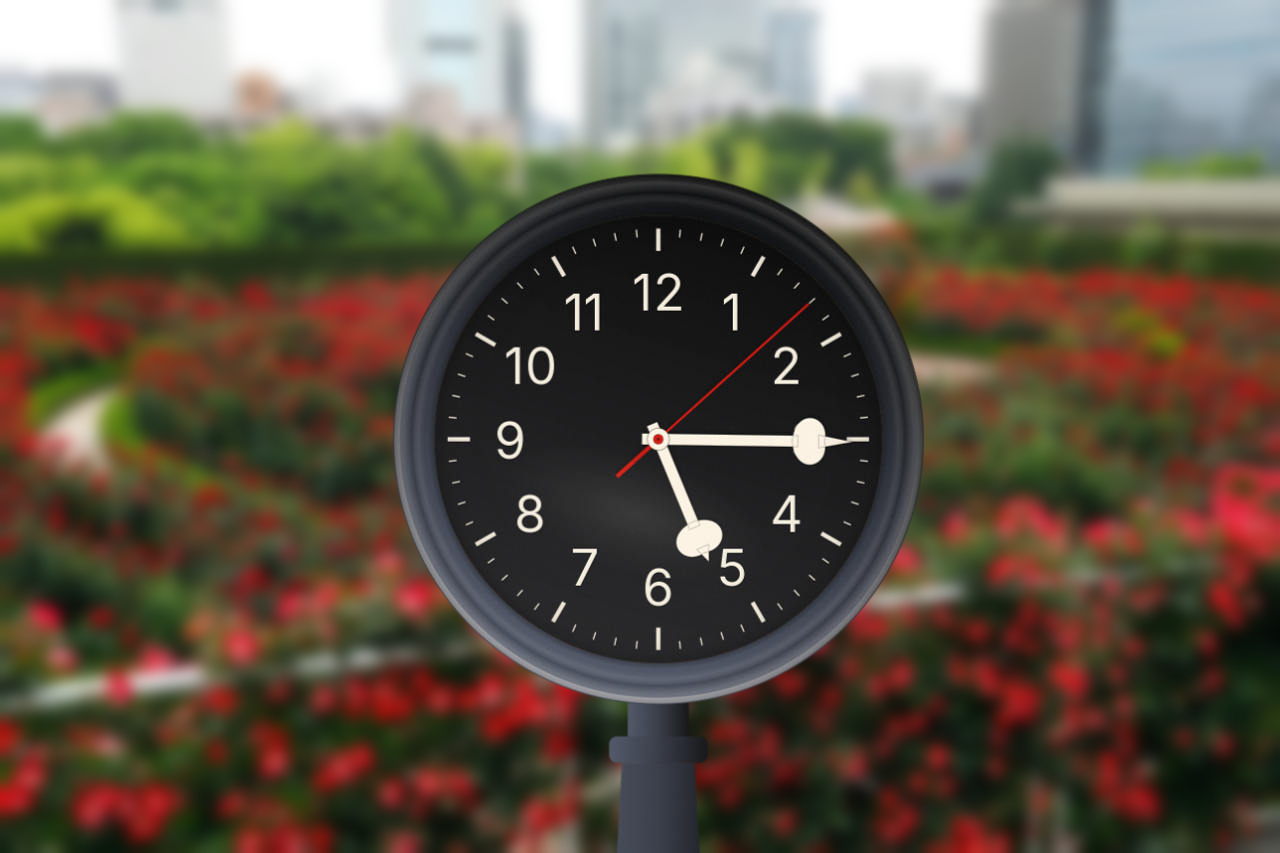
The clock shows 5:15:08
